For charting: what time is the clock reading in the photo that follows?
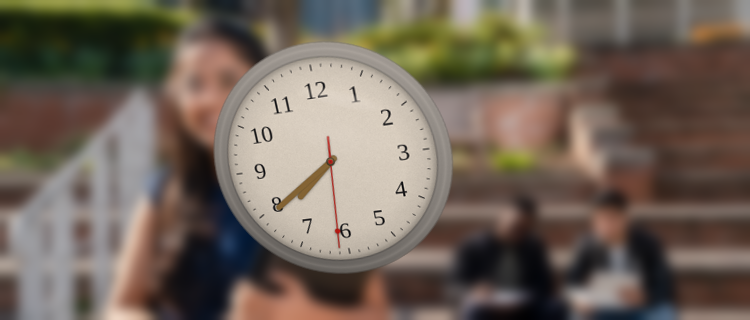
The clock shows 7:39:31
